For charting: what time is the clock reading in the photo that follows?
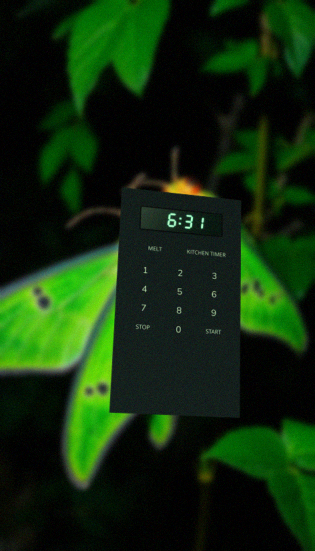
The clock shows 6:31
